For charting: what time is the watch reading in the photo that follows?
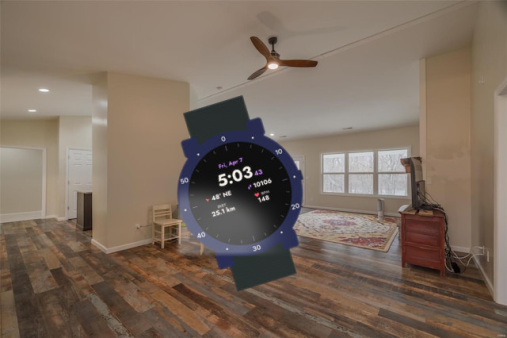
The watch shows 5:03
